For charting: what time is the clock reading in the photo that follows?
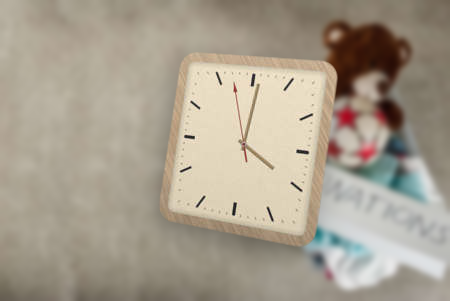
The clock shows 4:00:57
